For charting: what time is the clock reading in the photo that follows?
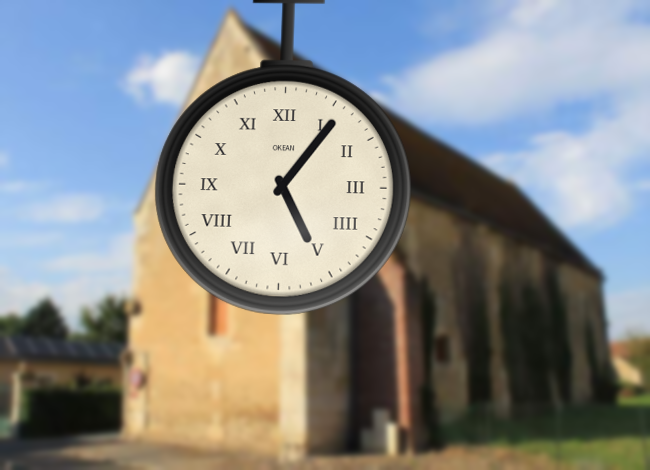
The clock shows 5:06
